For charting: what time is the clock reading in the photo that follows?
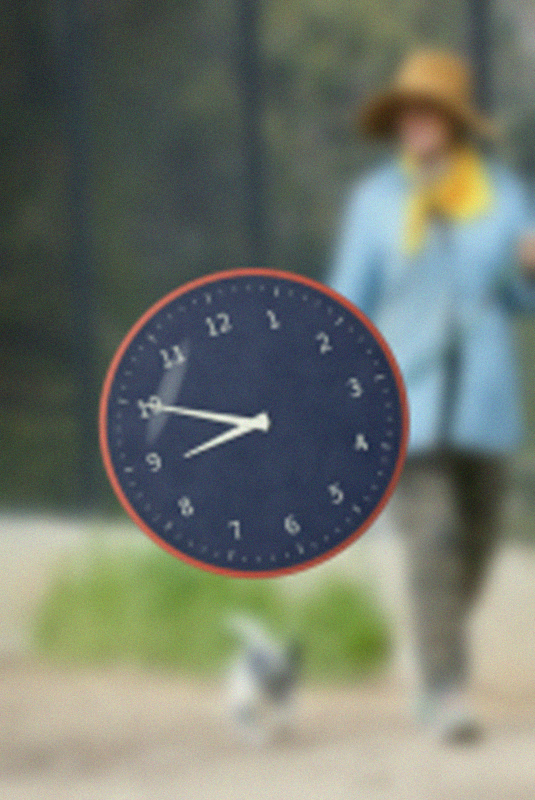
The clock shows 8:50
